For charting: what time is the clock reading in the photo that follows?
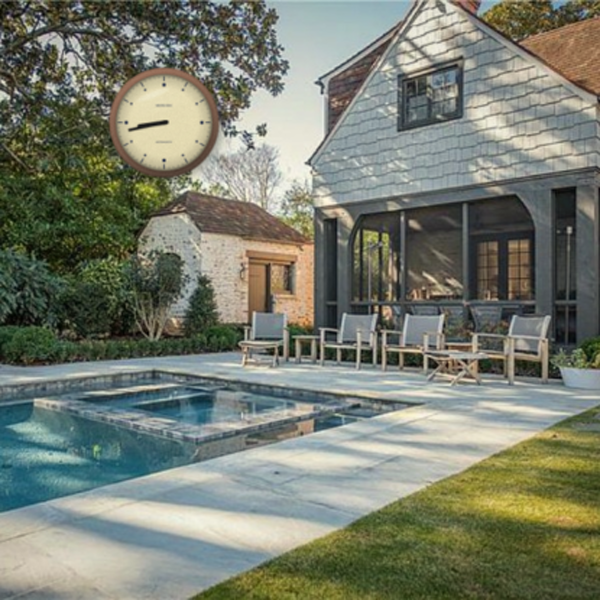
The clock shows 8:43
